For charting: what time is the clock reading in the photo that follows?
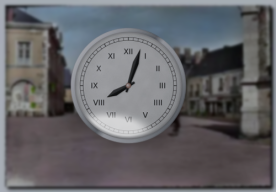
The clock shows 8:03
